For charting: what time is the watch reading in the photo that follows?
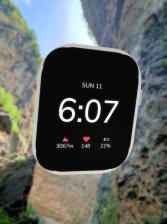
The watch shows 6:07
